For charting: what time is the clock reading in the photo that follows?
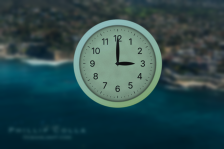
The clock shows 3:00
